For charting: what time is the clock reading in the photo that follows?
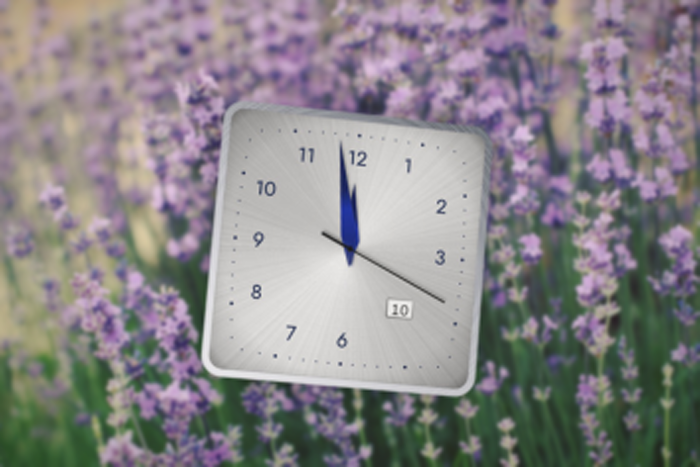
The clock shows 11:58:19
